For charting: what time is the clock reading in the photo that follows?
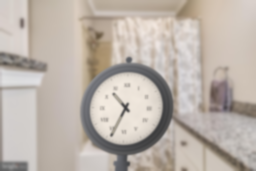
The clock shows 10:34
